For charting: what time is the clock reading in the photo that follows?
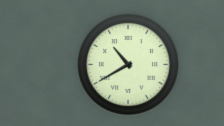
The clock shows 10:40
